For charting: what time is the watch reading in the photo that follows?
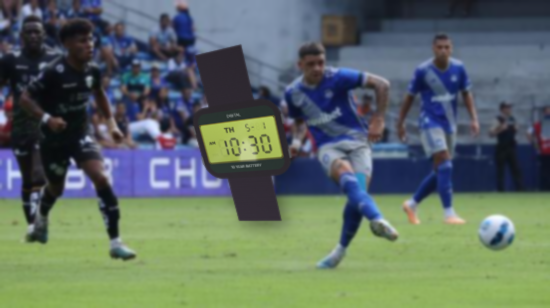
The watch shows 10:30
